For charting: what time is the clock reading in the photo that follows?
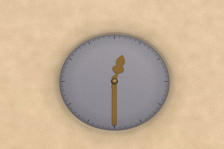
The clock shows 12:30
